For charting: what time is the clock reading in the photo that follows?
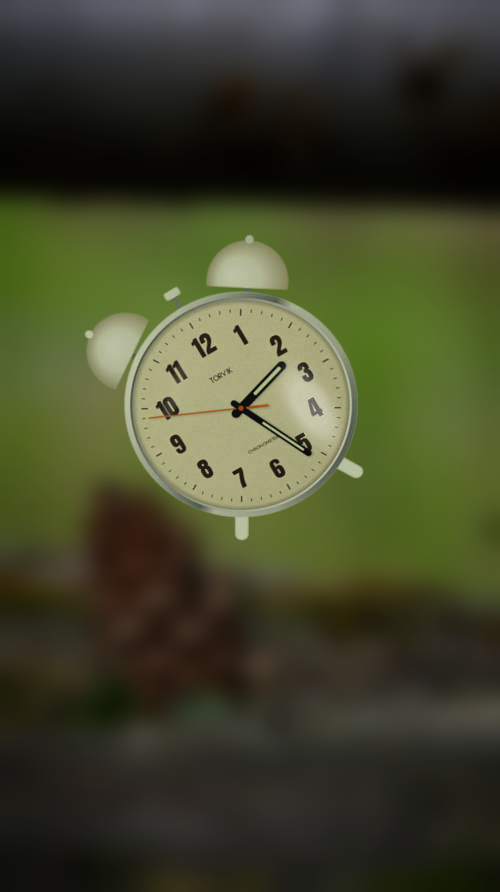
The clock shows 2:25:49
